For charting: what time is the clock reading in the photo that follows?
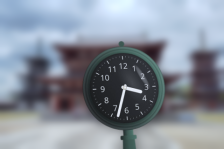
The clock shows 3:33
